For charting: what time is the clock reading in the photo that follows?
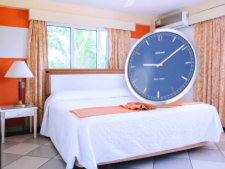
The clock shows 9:09
